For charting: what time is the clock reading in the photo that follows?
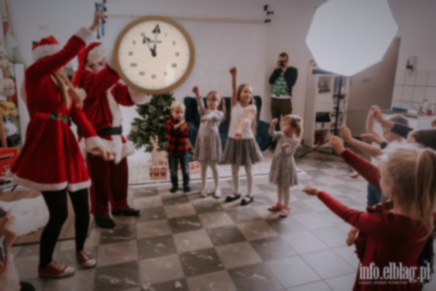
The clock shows 11:01
